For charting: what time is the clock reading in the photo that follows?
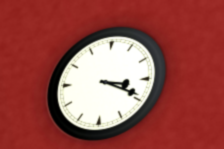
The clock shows 3:19
